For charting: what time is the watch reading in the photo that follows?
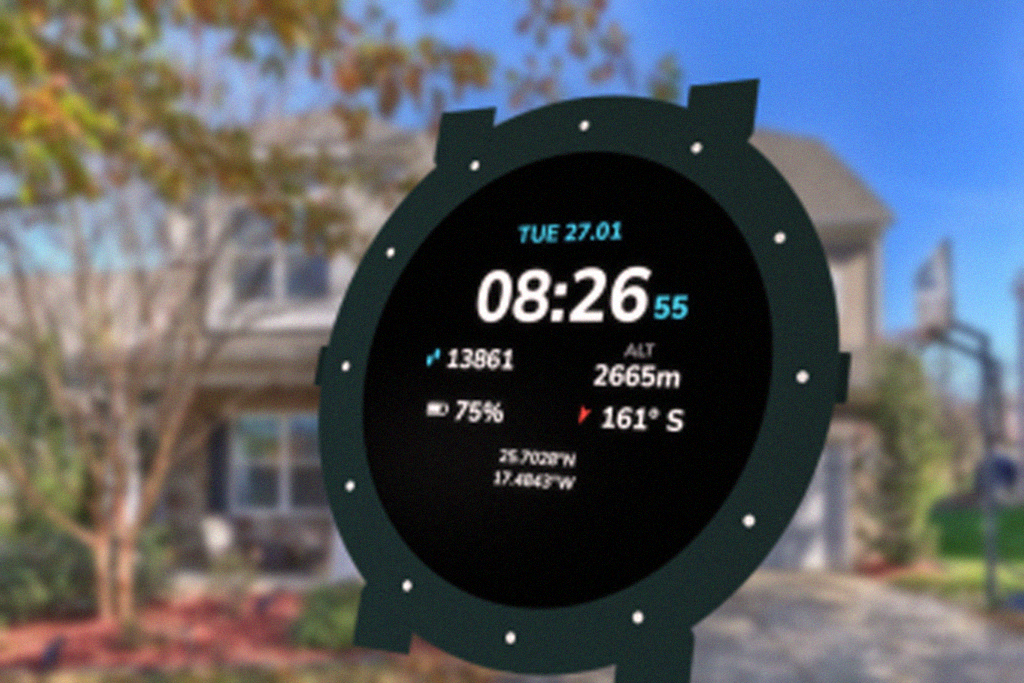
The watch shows 8:26:55
